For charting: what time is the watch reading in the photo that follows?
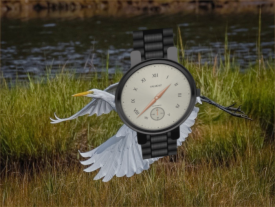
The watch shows 1:38
